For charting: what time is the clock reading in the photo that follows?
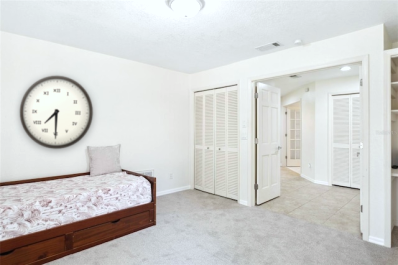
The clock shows 7:30
